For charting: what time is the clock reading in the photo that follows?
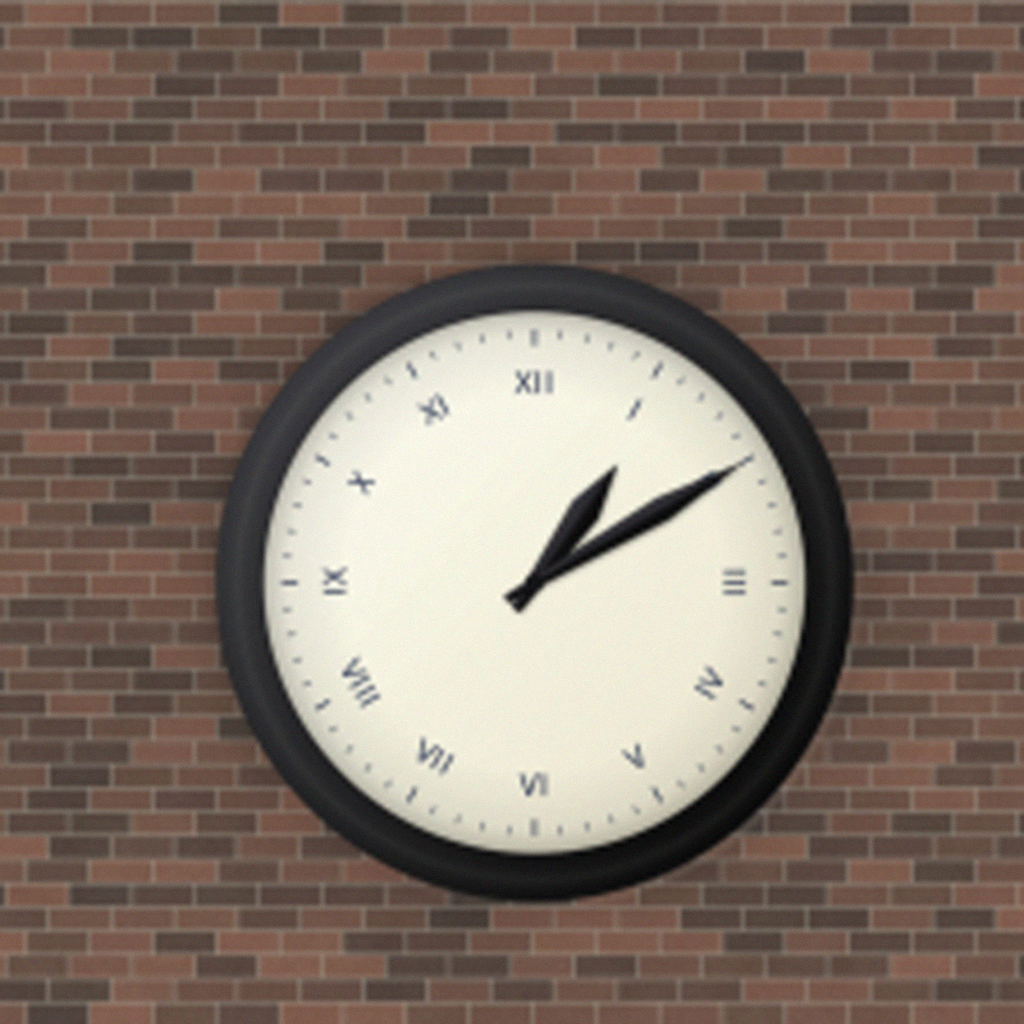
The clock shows 1:10
